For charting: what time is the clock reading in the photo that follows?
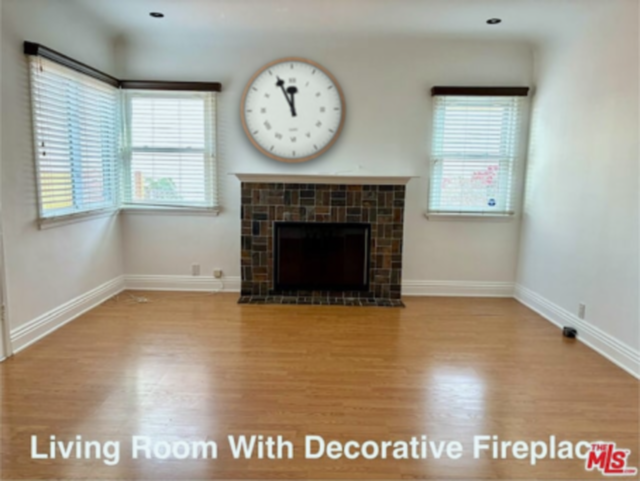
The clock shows 11:56
